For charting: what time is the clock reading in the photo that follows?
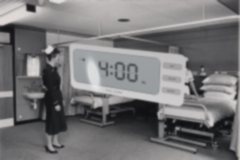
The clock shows 4:00
